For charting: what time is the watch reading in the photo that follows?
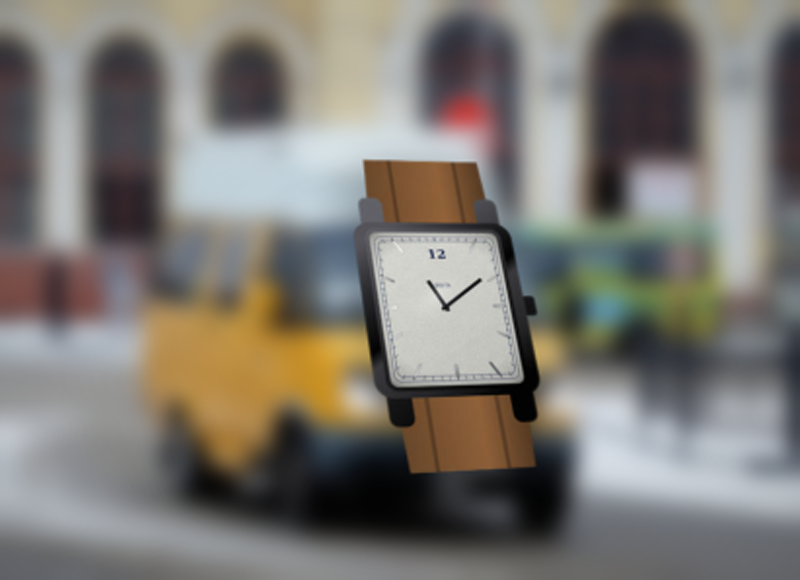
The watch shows 11:09
